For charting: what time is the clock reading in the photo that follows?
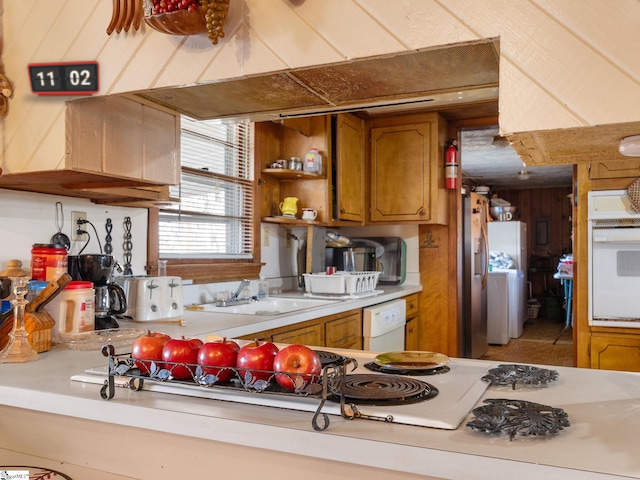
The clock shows 11:02
